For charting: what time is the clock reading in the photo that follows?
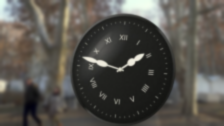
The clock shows 1:47
